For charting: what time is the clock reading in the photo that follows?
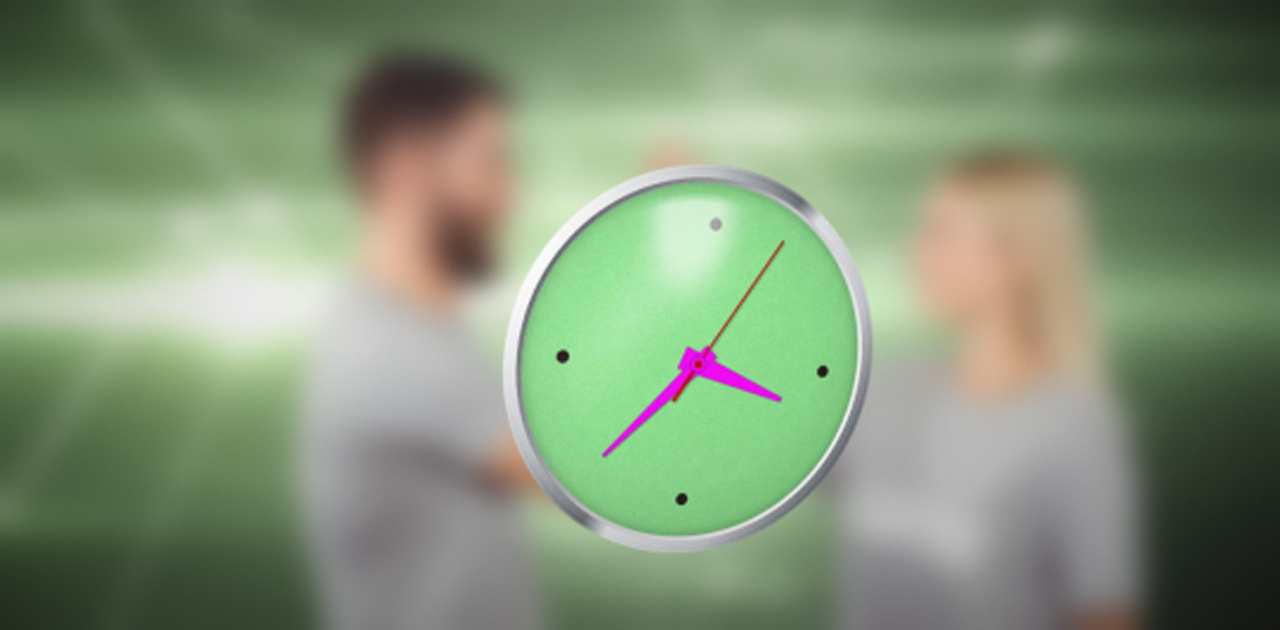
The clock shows 3:37:05
